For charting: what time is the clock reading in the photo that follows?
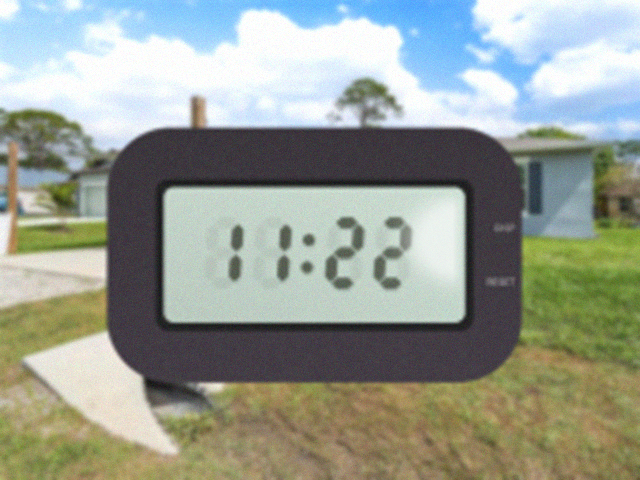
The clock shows 11:22
